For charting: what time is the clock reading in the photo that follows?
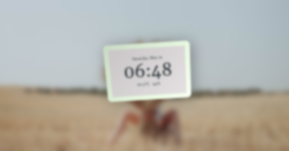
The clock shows 6:48
